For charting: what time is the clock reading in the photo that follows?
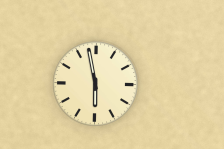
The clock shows 5:58
